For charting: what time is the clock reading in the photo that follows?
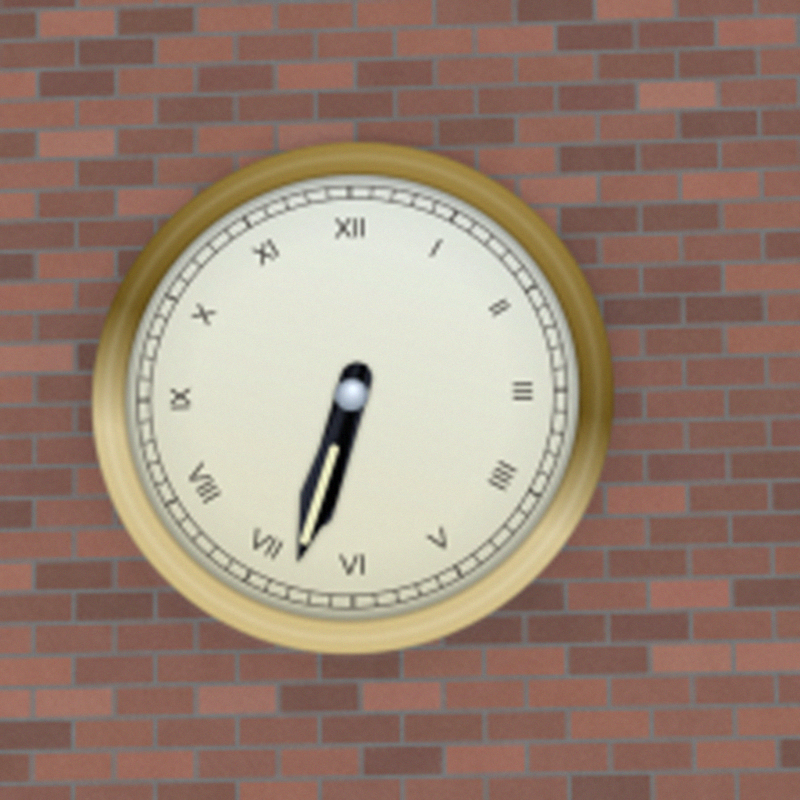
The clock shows 6:33
